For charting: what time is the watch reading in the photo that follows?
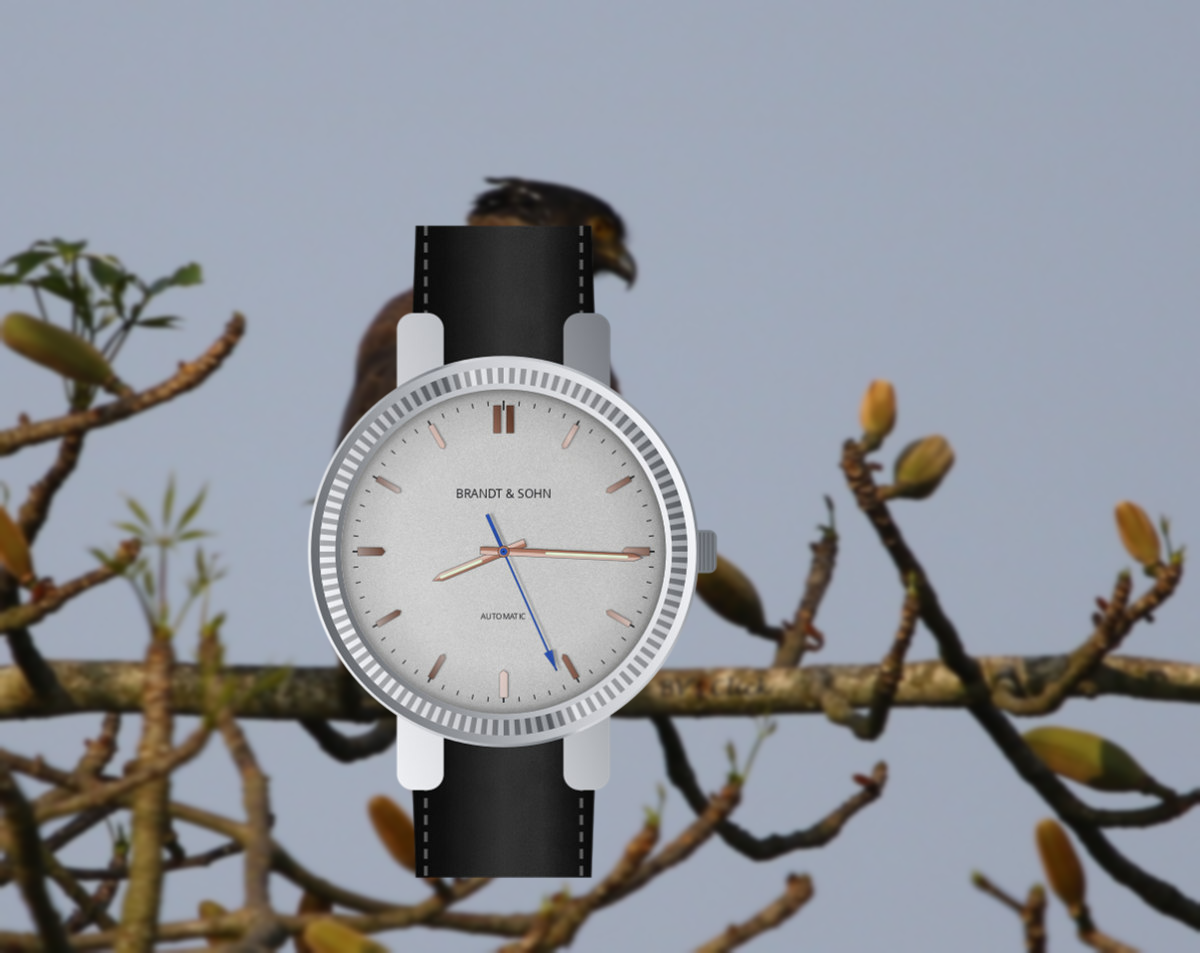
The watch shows 8:15:26
